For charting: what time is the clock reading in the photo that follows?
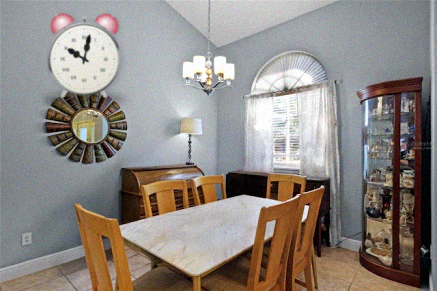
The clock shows 10:02
